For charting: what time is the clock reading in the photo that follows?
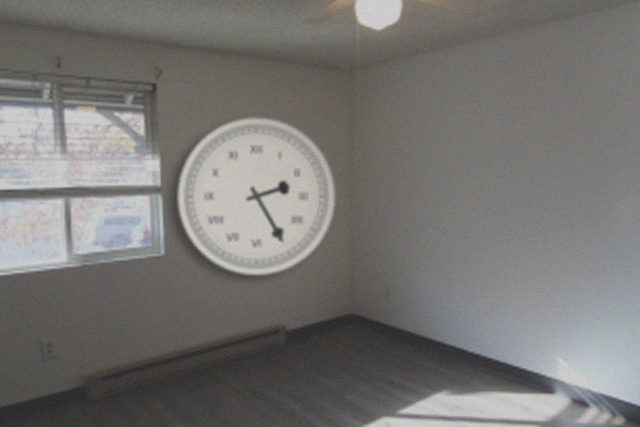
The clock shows 2:25
